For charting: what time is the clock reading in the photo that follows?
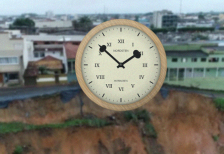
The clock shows 1:52
